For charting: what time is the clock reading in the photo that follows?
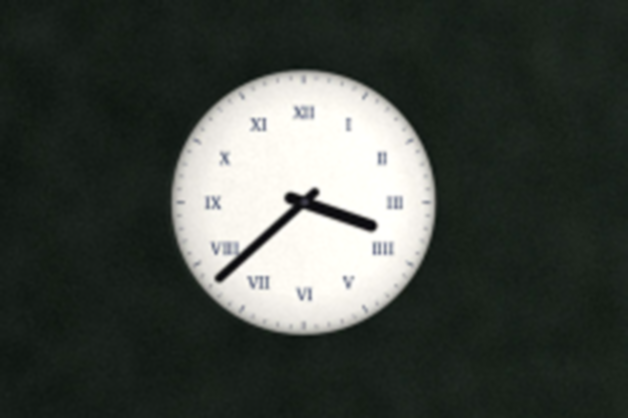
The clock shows 3:38
